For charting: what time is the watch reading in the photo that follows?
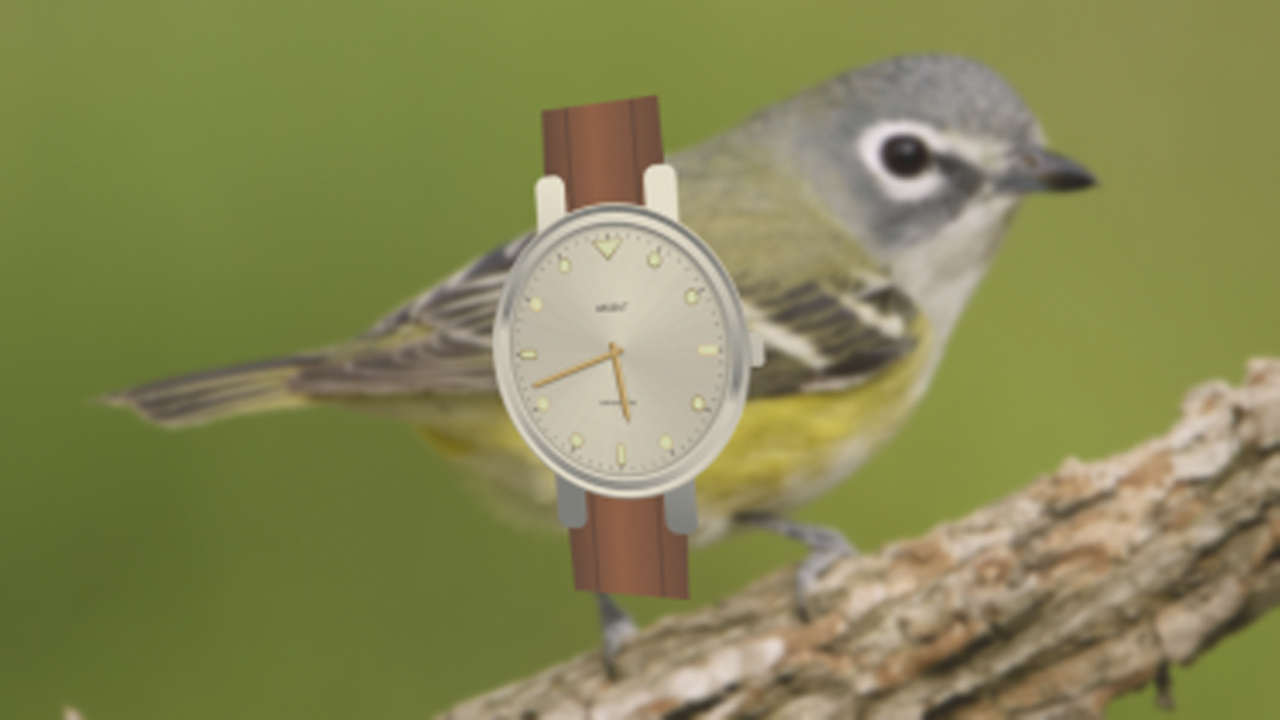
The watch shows 5:42
